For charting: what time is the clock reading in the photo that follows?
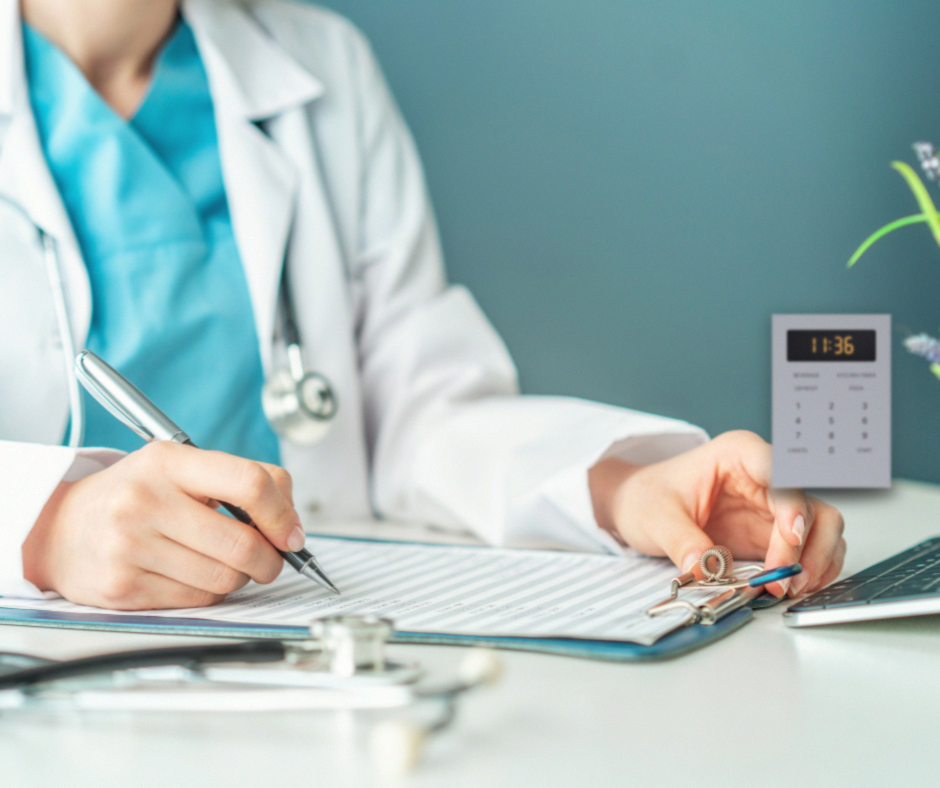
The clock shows 11:36
